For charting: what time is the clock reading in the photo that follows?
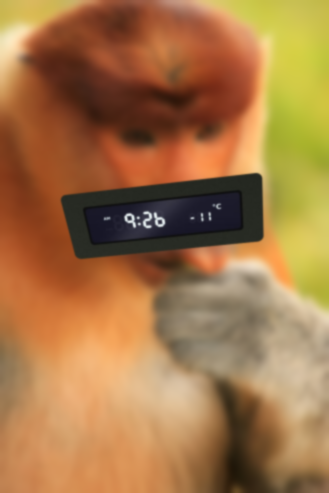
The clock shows 9:26
